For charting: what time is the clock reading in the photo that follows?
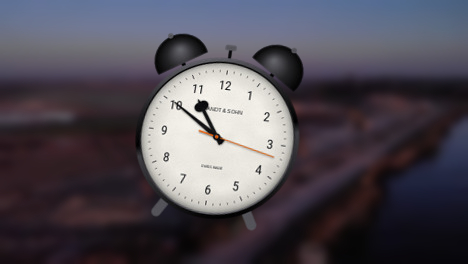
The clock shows 10:50:17
